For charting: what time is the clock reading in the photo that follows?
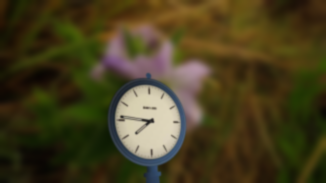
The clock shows 7:46
